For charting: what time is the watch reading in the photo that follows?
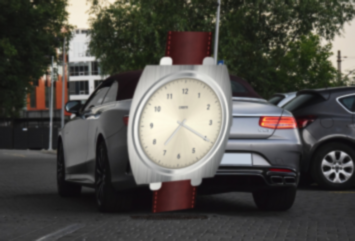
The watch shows 7:20
